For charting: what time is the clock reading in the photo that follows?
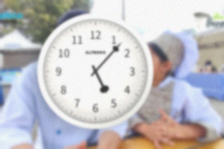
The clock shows 5:07
